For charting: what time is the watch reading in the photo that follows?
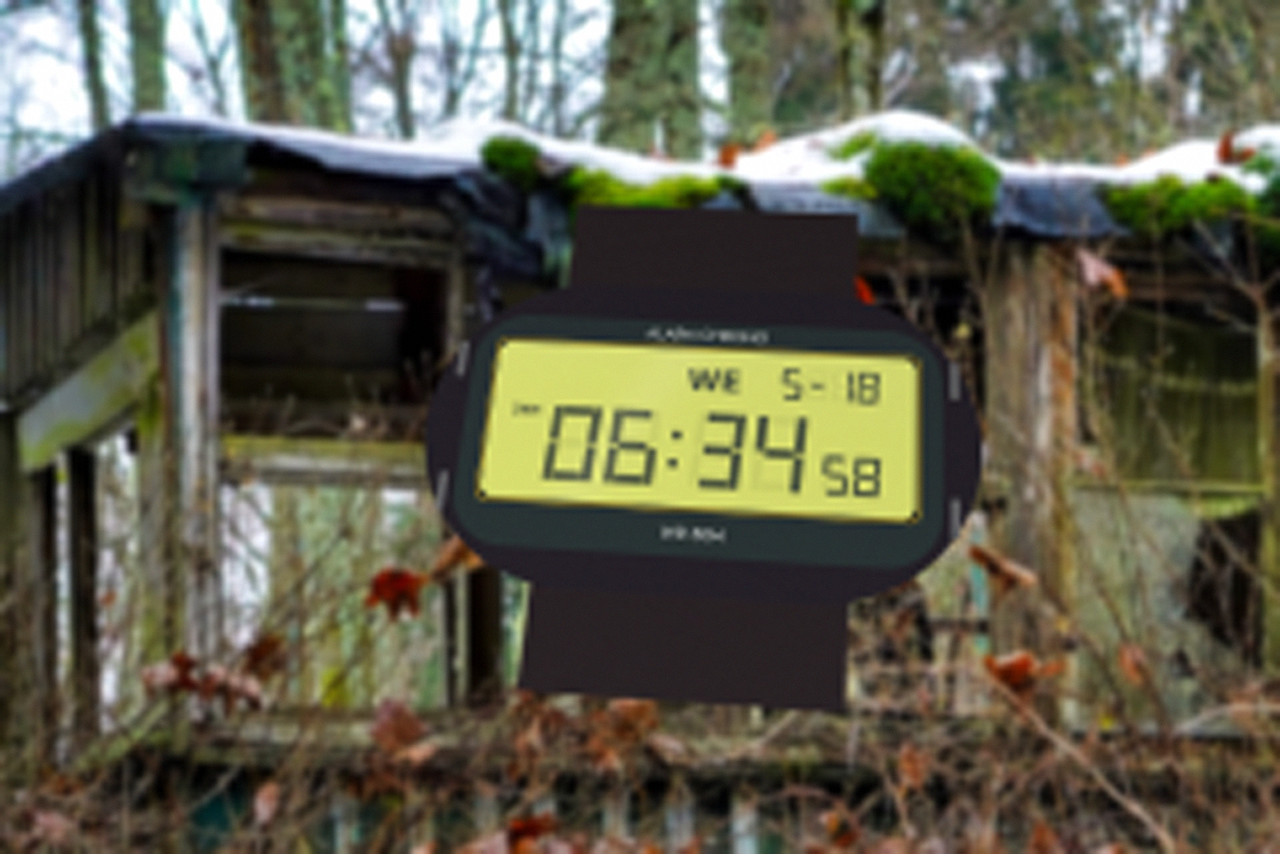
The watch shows 6:34:58
